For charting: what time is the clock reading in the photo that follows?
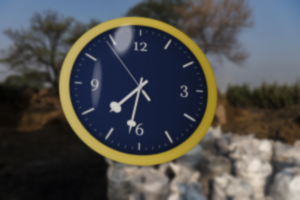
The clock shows 7:31:54
